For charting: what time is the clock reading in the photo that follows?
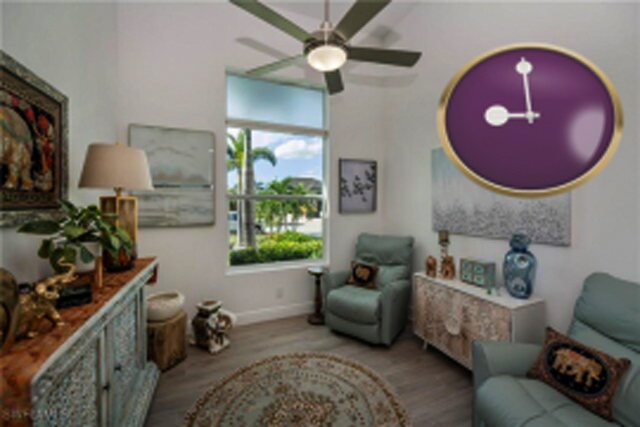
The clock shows 8:59
